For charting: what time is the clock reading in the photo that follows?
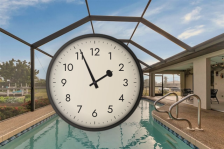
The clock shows 1:56
